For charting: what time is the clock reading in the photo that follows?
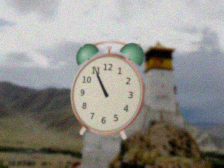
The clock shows 10:55
